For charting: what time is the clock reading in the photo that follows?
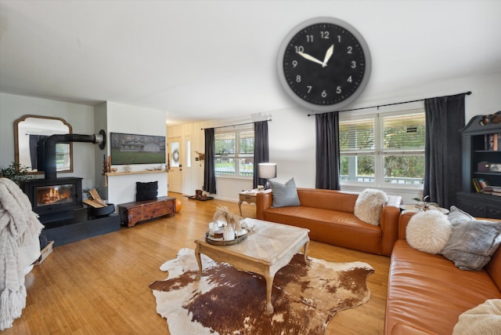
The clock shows 12:49
